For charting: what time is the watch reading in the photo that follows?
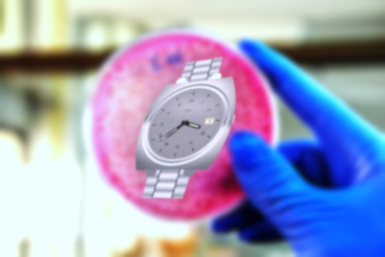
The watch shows 3:38
